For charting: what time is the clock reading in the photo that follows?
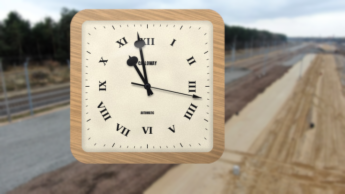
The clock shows 10:58:17
